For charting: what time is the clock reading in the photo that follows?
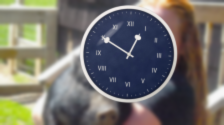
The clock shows 12:50
